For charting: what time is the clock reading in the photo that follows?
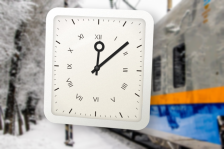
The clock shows 12:08
